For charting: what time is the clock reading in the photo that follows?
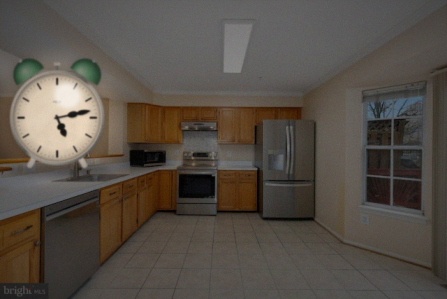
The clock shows 5:13
